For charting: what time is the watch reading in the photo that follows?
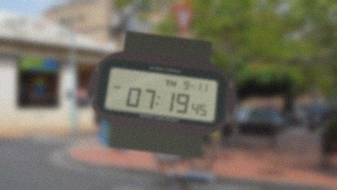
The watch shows 7:19
